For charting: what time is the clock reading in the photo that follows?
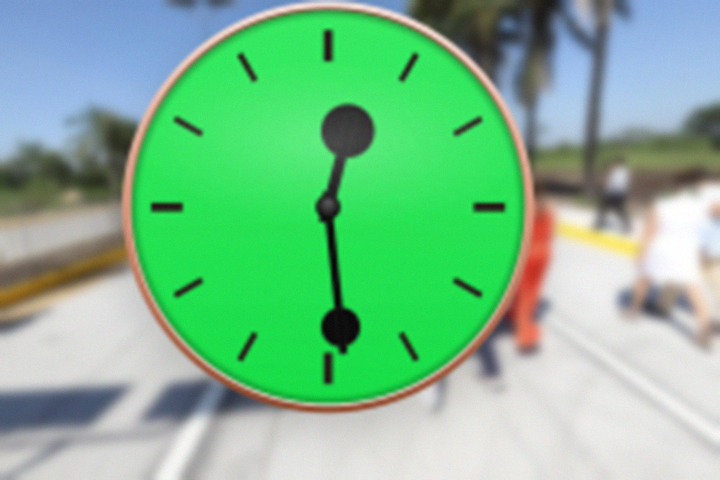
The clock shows 12:29
